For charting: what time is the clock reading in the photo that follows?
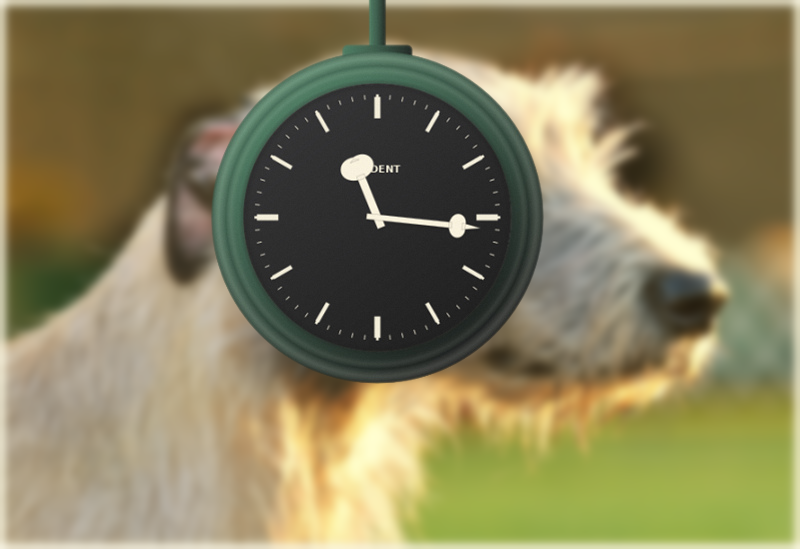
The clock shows 11:16
